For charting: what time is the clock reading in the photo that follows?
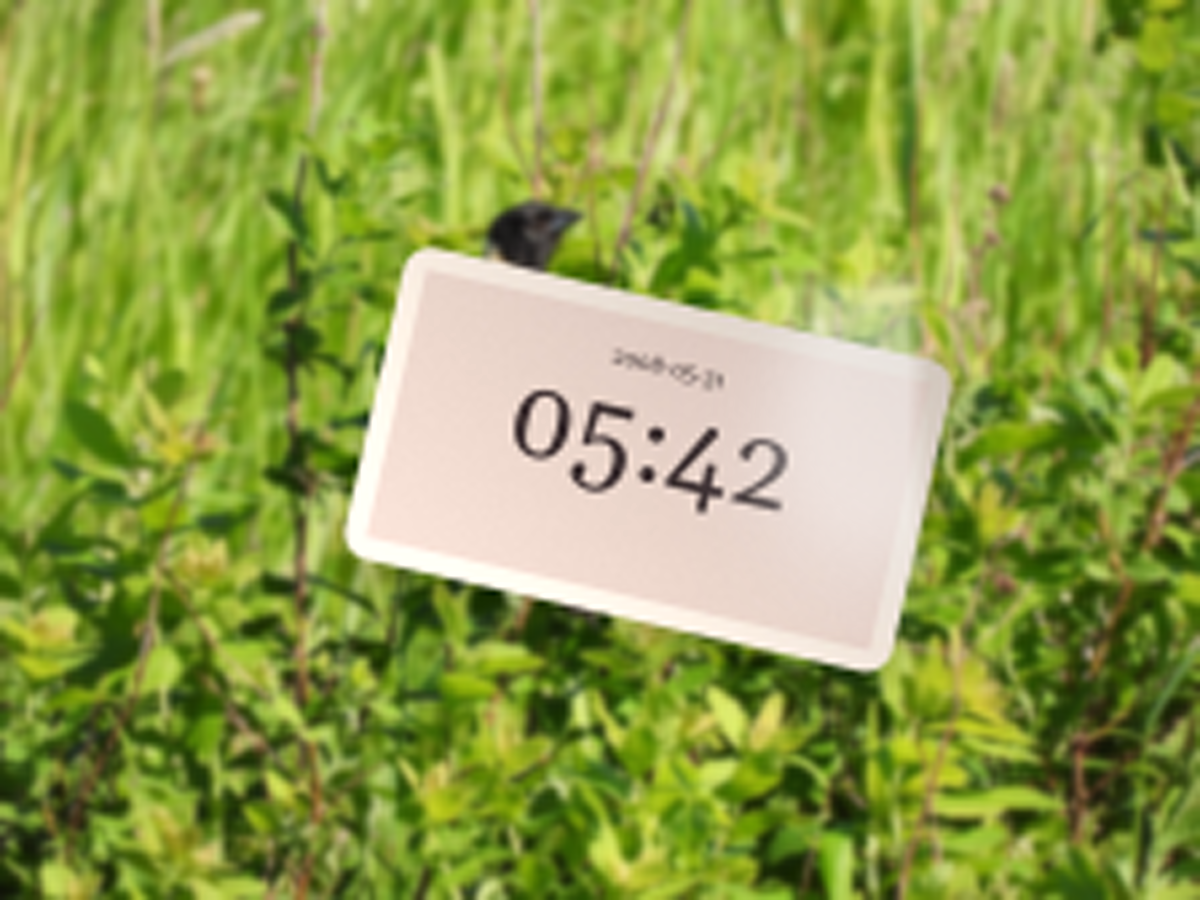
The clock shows 5:42
